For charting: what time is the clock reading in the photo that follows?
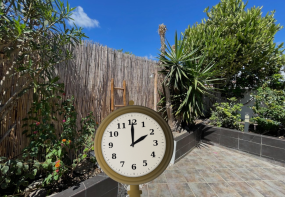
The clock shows 2:00
